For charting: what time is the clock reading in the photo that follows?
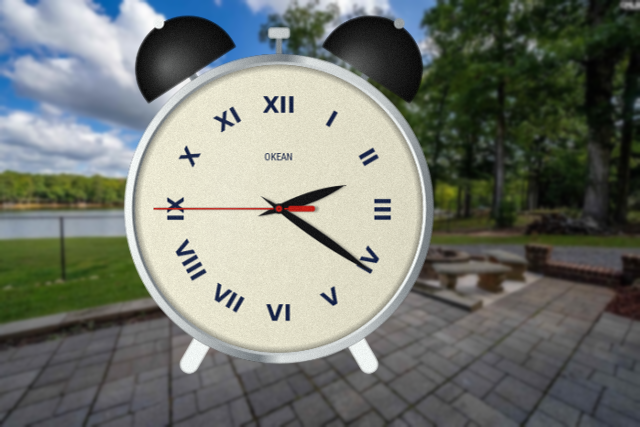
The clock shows 2:20:45
